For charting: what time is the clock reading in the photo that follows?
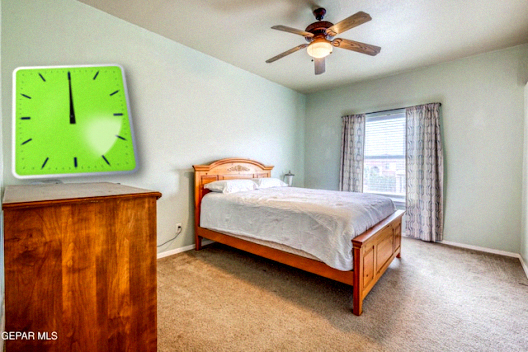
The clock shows 12:00
